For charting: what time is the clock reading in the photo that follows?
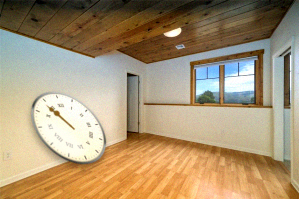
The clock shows 10:54
